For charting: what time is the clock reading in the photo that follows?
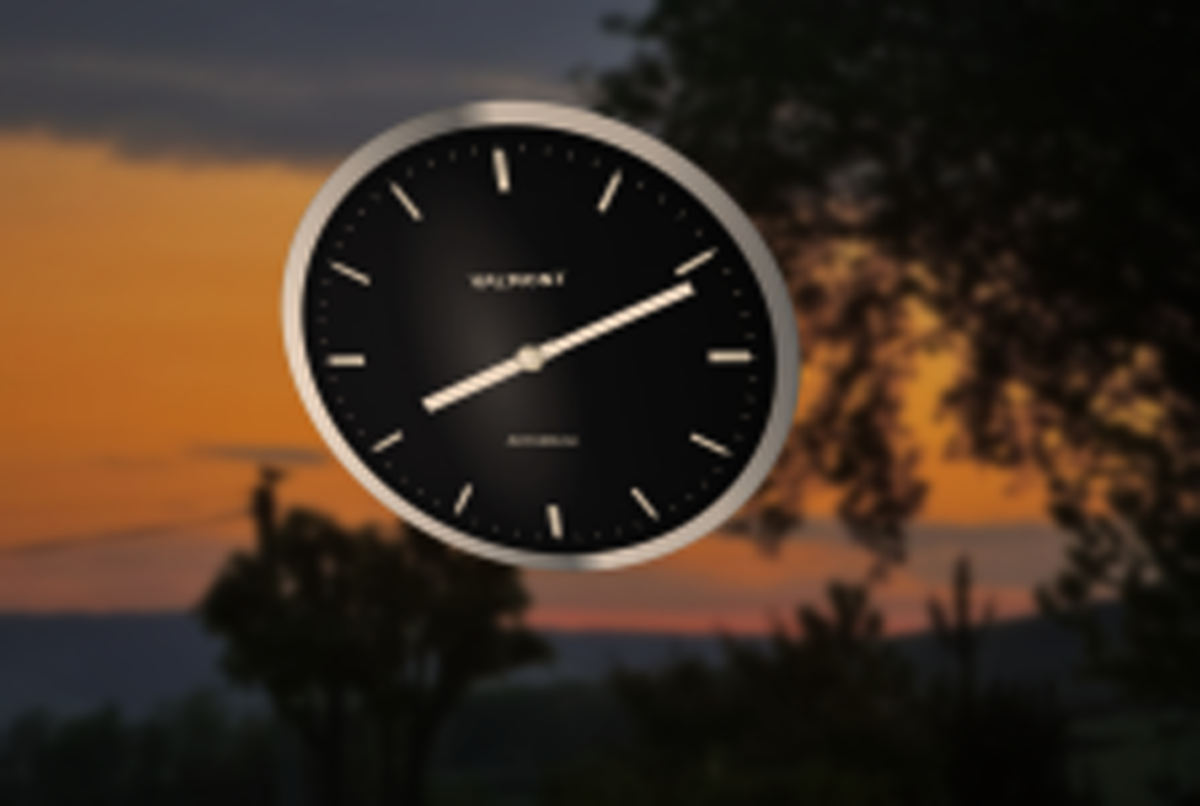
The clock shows 8:11
